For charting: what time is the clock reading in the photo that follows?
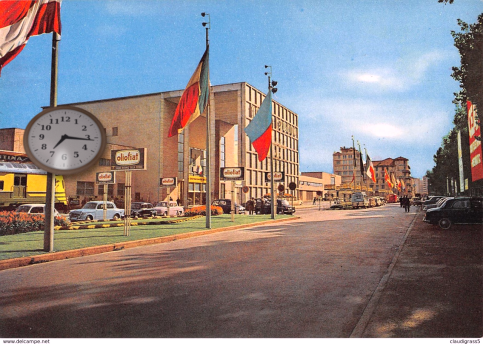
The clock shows 7:16
